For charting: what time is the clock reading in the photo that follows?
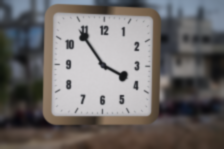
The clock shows 3:54
